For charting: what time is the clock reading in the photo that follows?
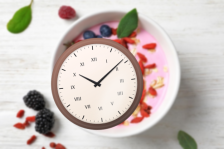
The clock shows 10:09
